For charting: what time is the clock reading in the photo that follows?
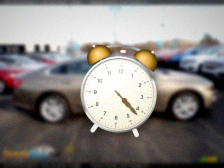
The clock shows 4:22
